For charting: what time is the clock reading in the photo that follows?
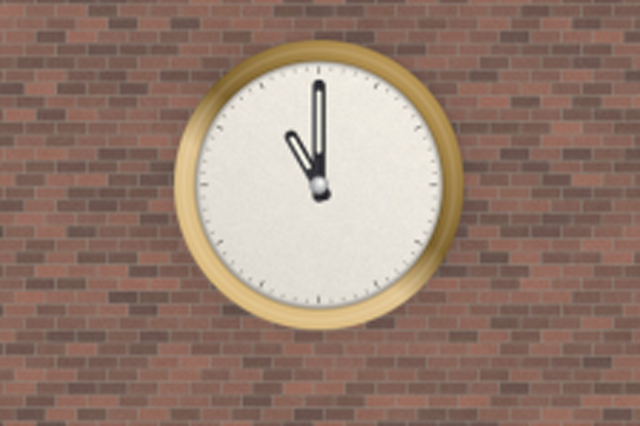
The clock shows 11:00
